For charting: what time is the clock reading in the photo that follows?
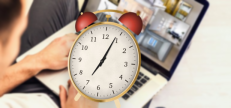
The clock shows 7:04
